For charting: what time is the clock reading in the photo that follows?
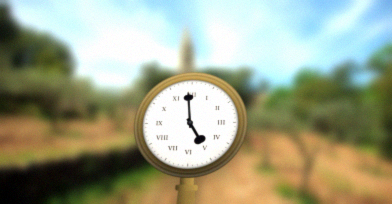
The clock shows 4:59
